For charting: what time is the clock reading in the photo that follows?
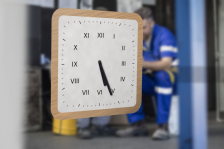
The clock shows 5:26
